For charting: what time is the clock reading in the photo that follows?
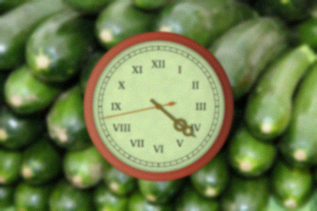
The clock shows 4:21:43
